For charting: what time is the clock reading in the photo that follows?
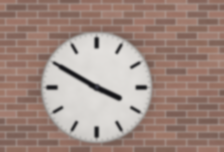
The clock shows 3:50
